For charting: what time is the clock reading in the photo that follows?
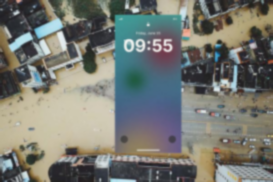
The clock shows 9:55
